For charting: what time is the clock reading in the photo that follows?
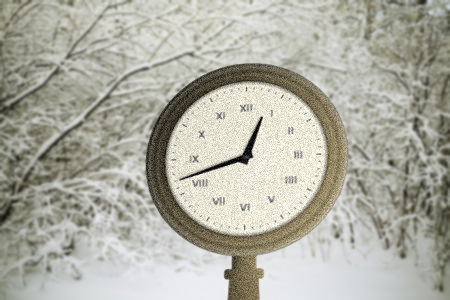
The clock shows 12:42
